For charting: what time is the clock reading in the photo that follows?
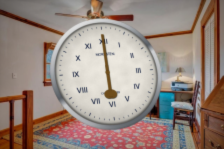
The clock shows 6:00
